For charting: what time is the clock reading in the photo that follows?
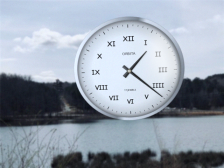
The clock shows 1:22
